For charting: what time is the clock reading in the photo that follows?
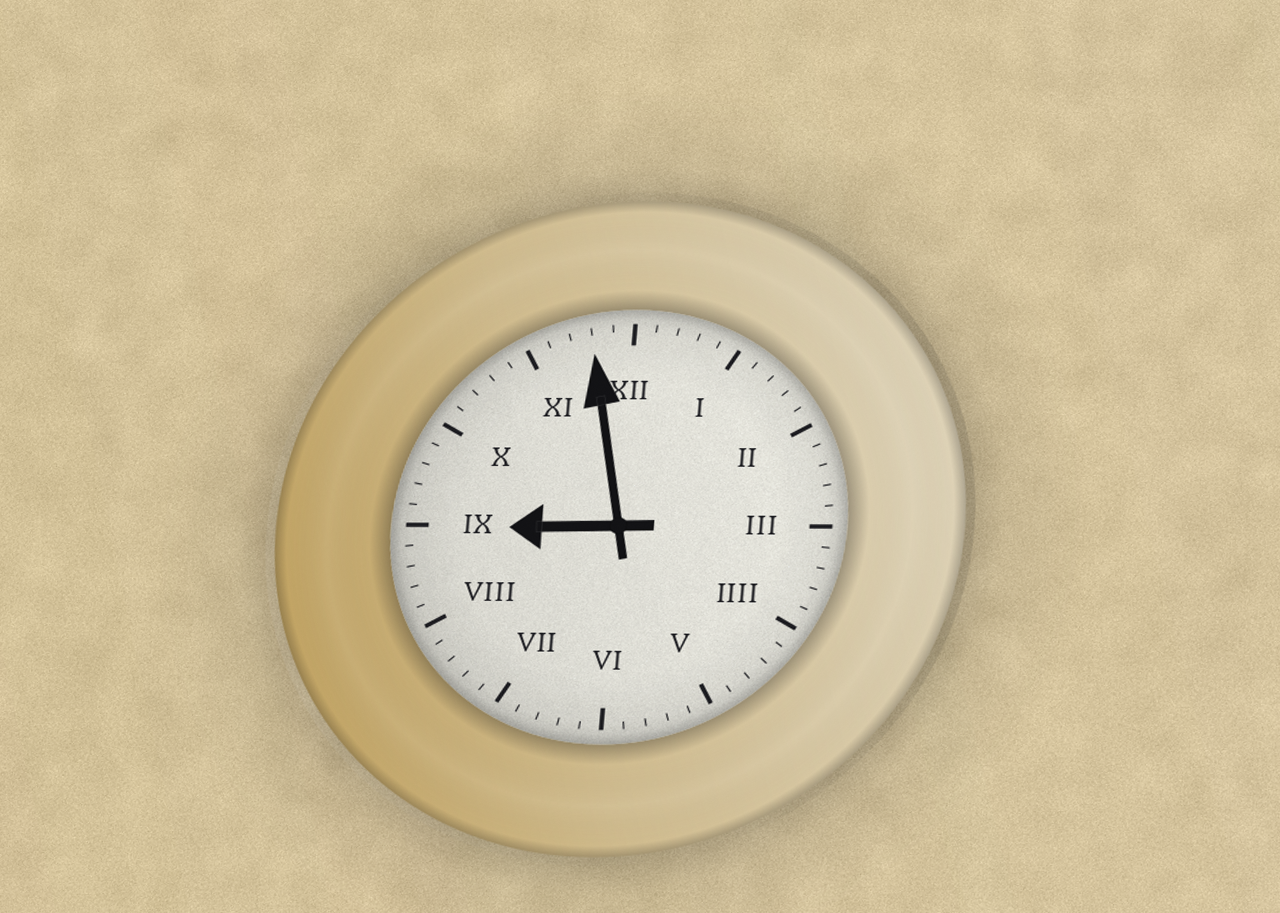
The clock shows 8:58
